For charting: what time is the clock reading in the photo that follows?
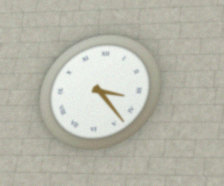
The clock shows 3:23
